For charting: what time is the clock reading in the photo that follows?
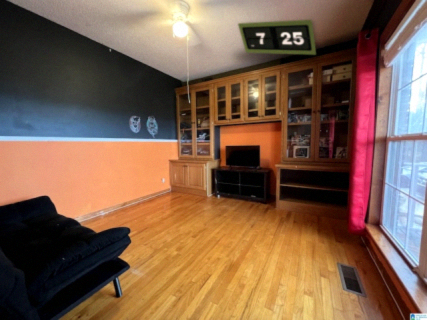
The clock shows 7:25
